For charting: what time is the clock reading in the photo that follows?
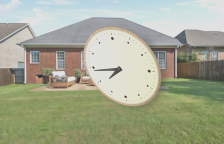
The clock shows 7:44
